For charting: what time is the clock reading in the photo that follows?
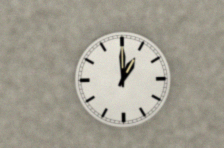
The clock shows 1:00
